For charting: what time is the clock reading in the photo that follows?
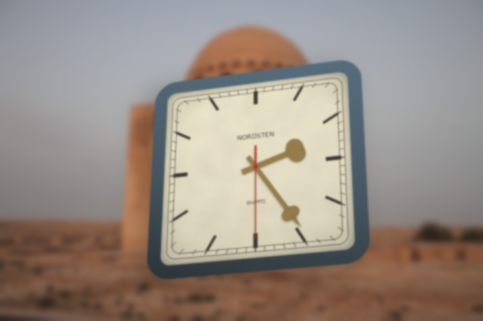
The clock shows 2:24:30
